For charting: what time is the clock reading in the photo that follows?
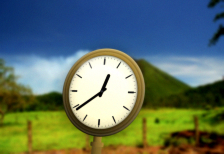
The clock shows 12:39
